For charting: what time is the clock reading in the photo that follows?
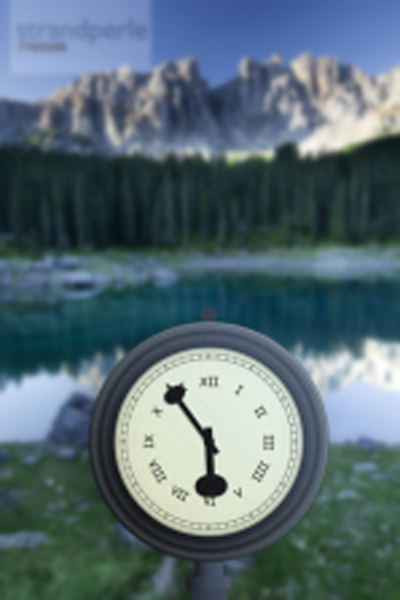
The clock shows 5:54
